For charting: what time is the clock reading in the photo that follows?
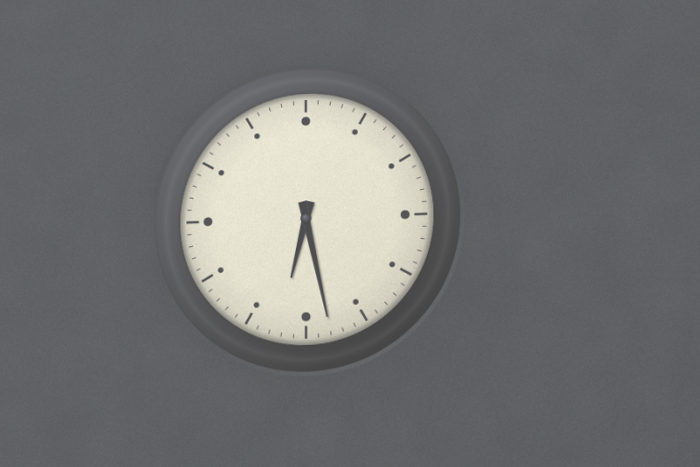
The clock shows 6:28
